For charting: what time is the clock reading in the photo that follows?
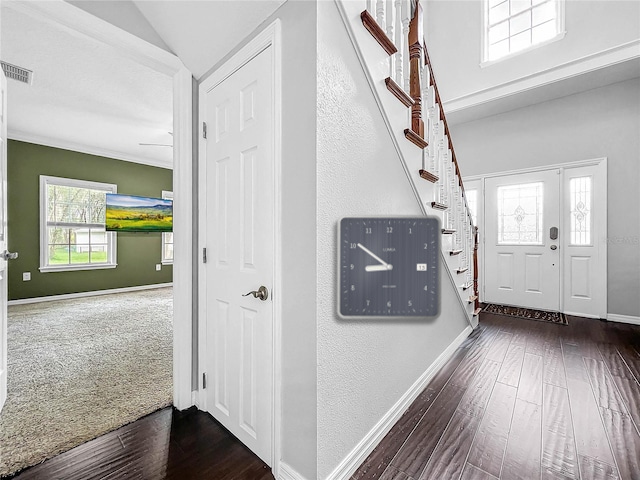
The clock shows 8:51
